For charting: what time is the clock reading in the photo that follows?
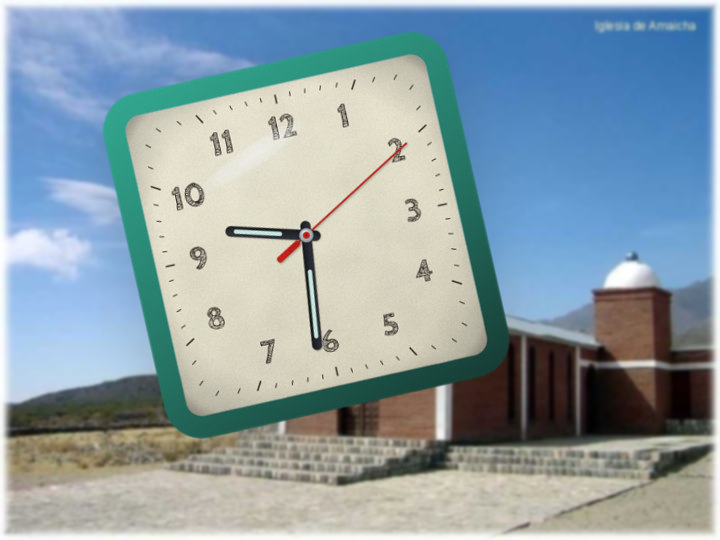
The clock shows 9:31:10
